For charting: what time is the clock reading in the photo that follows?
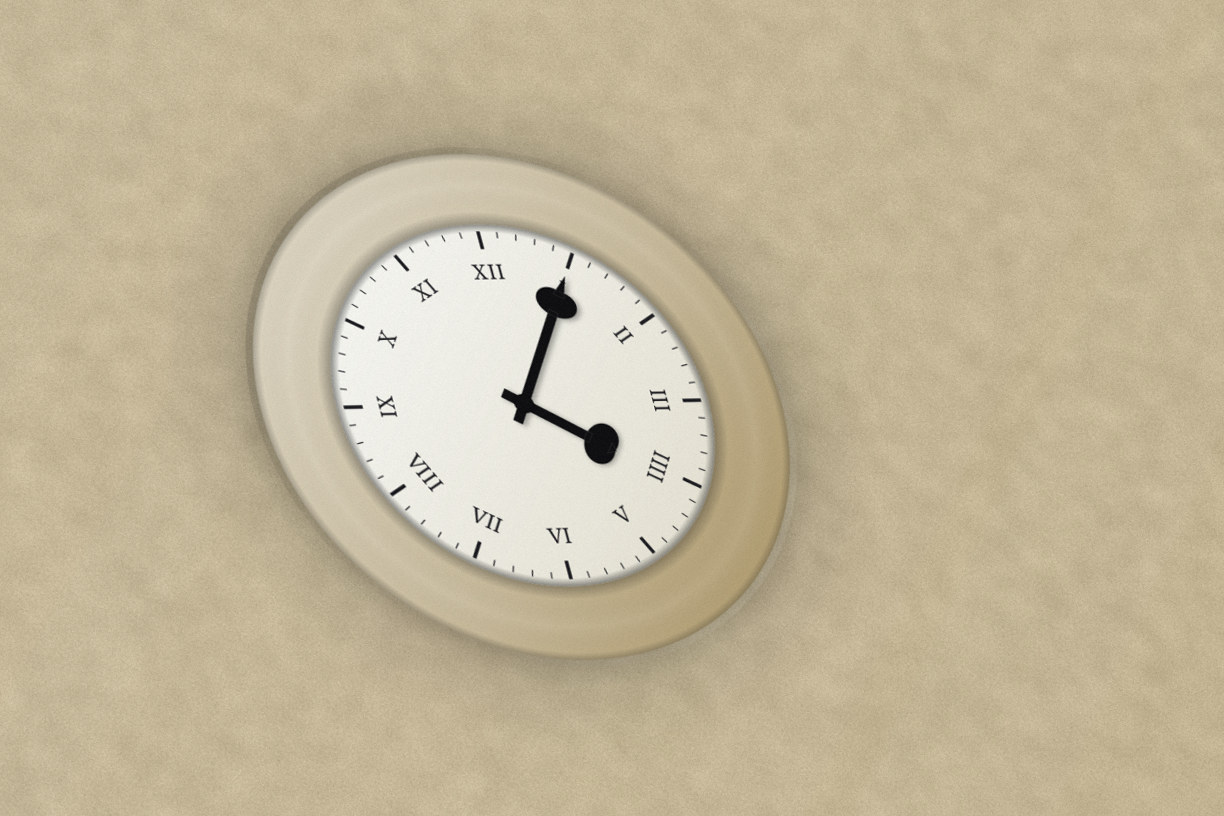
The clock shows 4:05
